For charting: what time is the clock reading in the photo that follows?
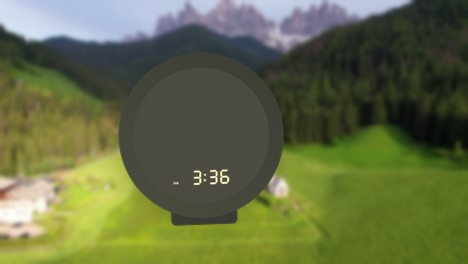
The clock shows 3:36
